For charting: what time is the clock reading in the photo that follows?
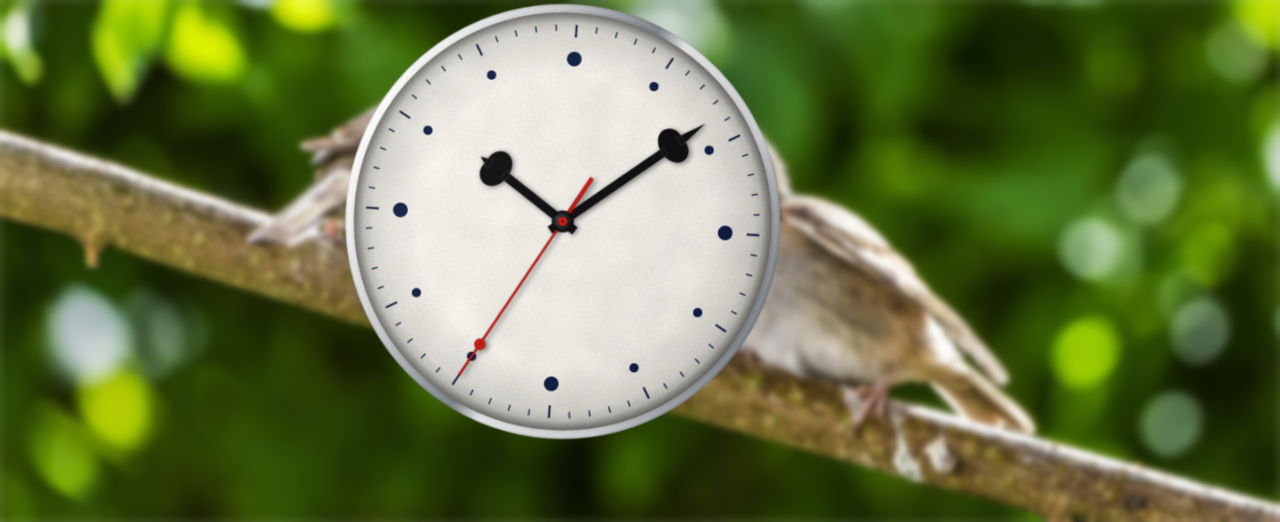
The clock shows 10:08:35
